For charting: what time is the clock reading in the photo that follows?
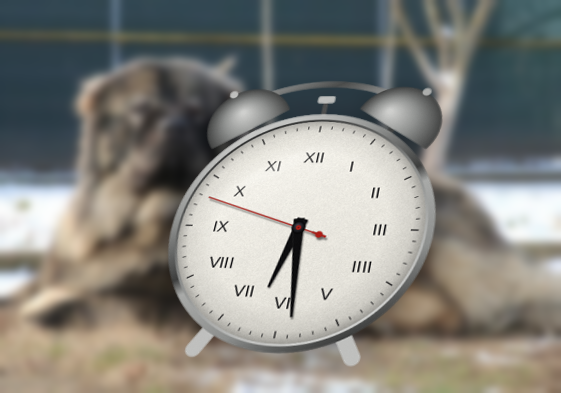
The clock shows 6:28:48
